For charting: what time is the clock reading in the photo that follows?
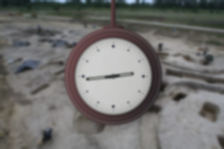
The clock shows 2:44
